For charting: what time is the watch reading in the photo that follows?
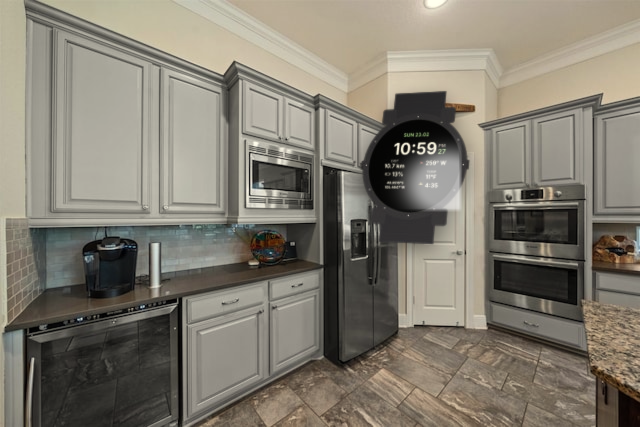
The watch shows 10:59
